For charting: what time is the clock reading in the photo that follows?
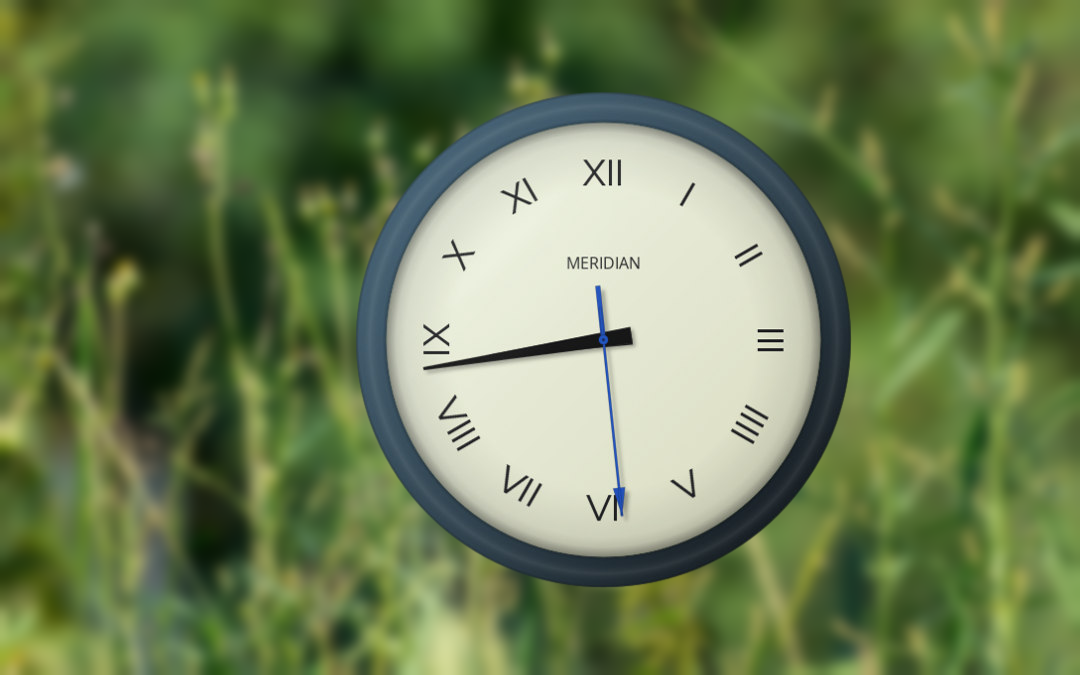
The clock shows 8:43:29
